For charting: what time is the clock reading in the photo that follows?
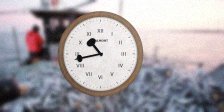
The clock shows 10:43
